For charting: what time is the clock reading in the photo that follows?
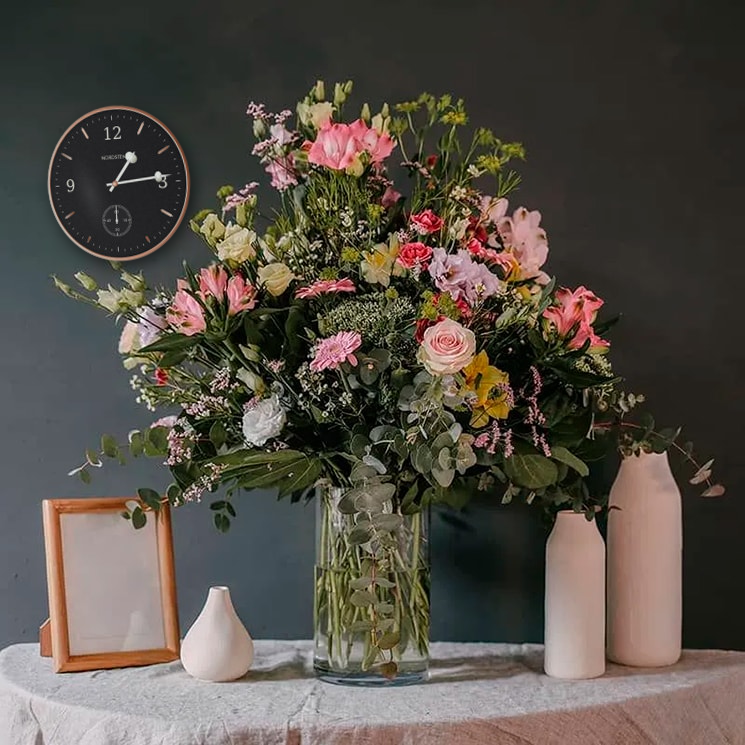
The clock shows 1:14
